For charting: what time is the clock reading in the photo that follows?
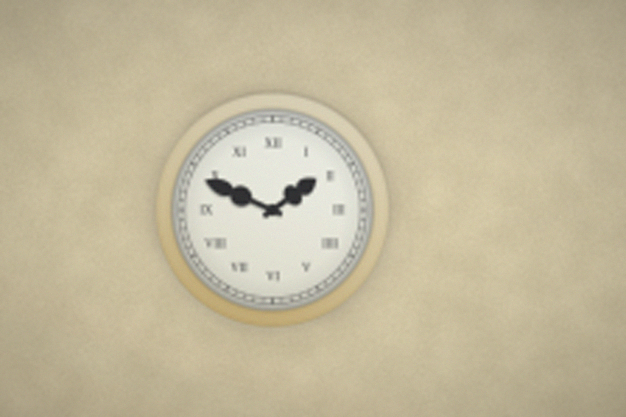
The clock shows 1:49
